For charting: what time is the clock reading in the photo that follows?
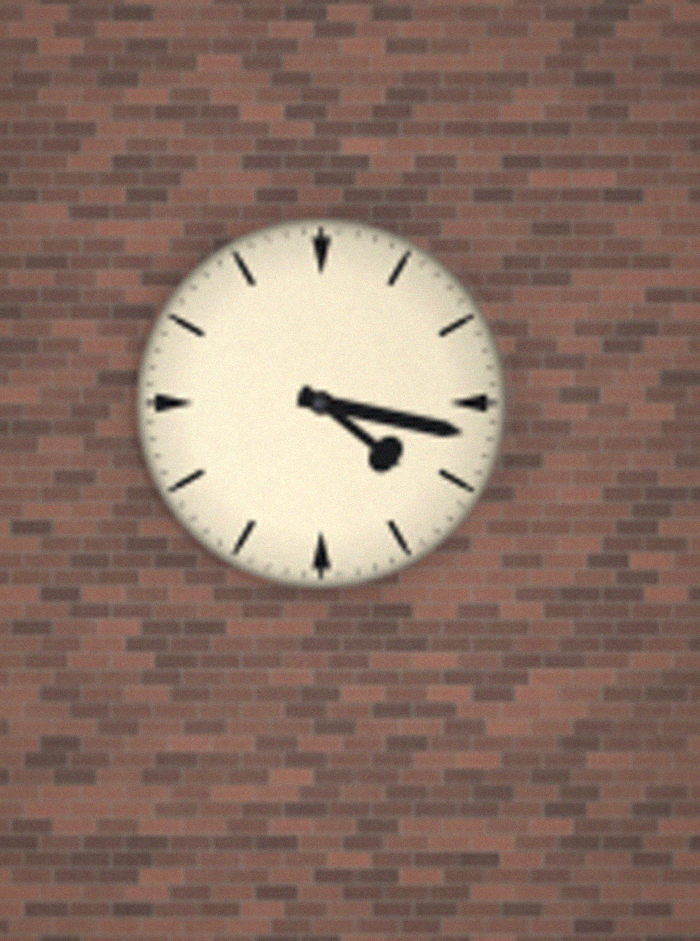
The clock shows 4:17
